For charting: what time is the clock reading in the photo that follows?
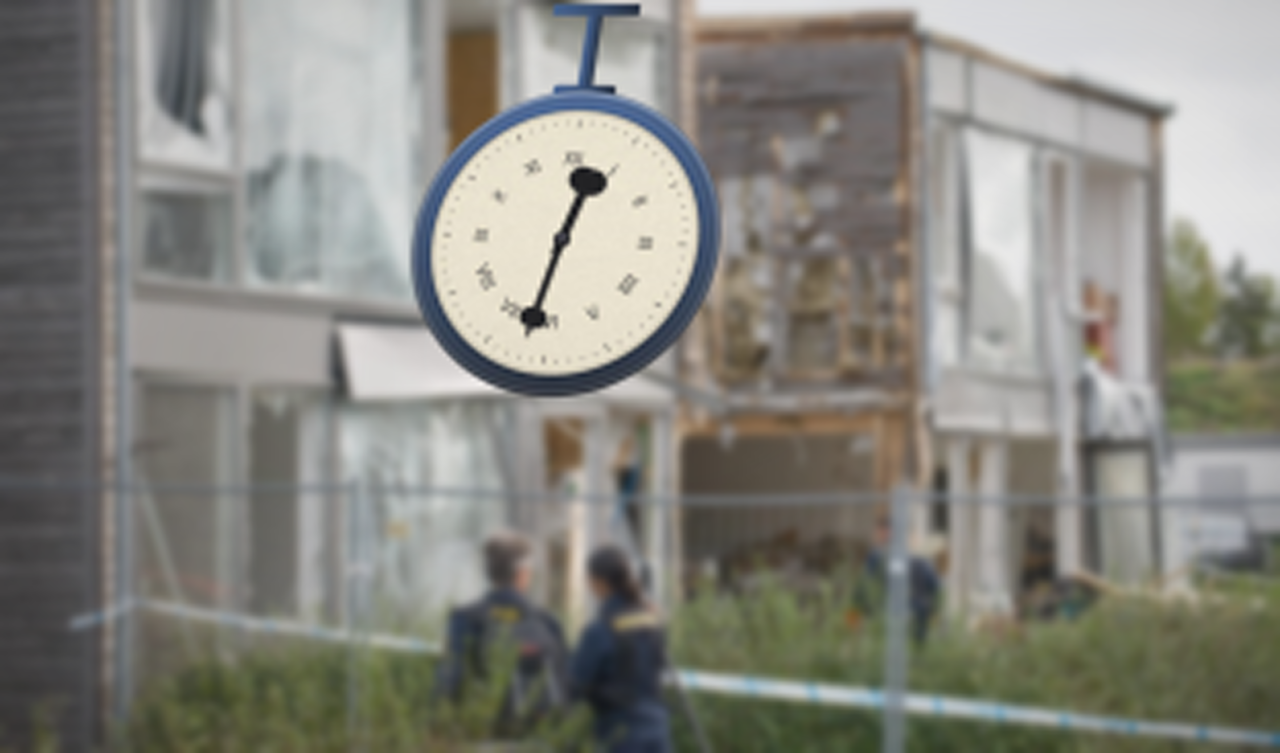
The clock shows 12:32
